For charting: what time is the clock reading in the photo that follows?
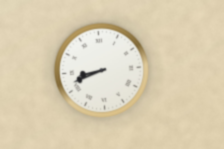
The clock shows 8:42
